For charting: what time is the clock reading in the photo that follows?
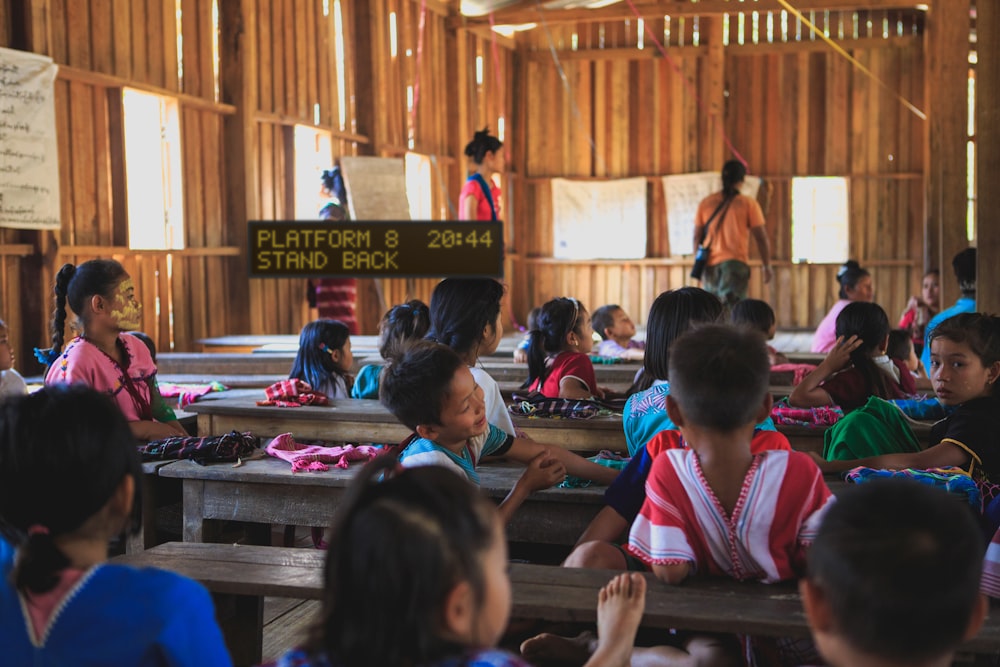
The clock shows 20:44
